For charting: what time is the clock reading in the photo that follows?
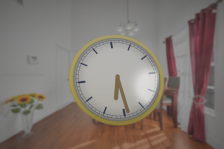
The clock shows 6:29
